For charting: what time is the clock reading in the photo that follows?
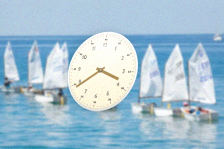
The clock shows 3:39
